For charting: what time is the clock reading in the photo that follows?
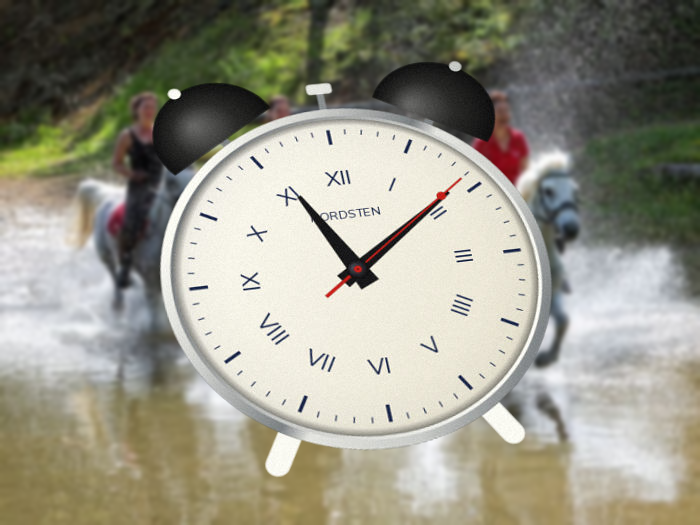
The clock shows 11:09:09
